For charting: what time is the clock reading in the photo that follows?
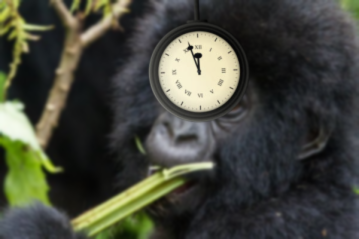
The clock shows 11:57
